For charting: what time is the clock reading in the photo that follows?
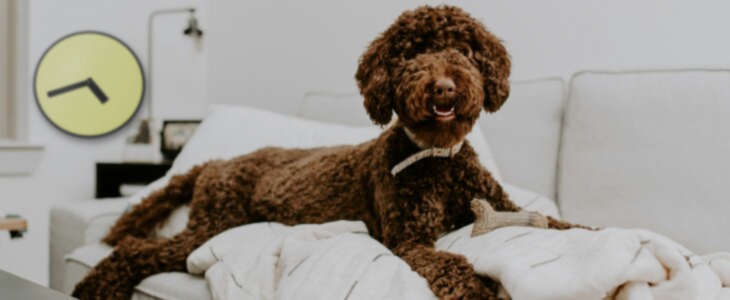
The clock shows 4:42
